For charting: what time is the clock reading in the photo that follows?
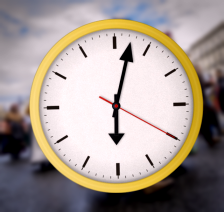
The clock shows 6:02:20
